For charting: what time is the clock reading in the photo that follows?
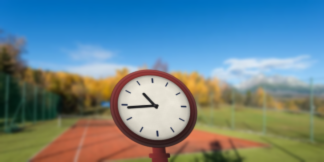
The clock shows 10:44
